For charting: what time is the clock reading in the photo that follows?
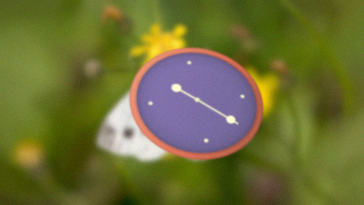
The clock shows 10:22
